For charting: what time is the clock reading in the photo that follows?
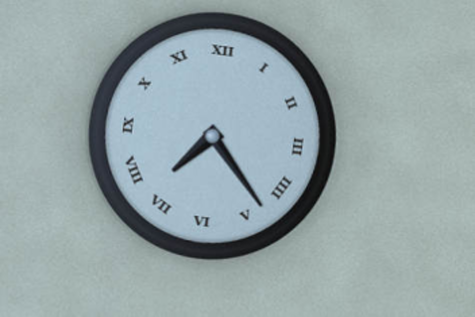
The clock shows 7:23
